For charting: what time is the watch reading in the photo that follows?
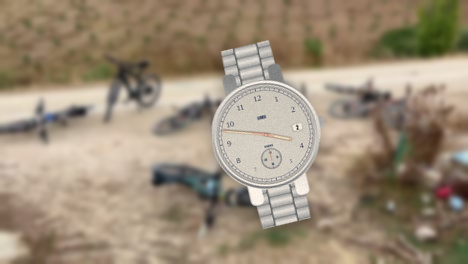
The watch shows 3:48
